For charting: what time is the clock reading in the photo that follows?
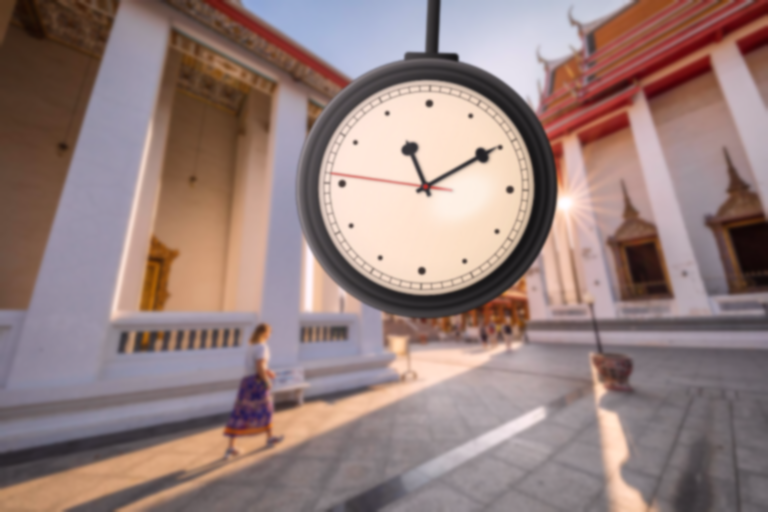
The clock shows 11:09:46
